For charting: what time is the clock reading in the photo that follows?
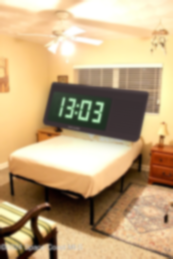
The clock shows 13:03
